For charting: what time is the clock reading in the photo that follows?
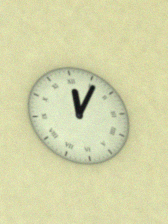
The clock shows 12:06
